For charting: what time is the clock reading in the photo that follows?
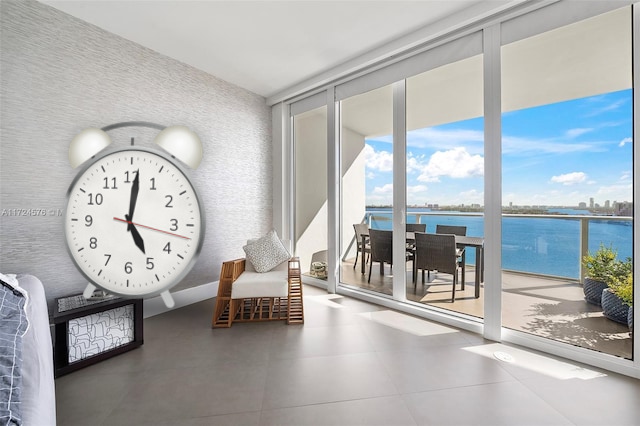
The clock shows 5:01:17
